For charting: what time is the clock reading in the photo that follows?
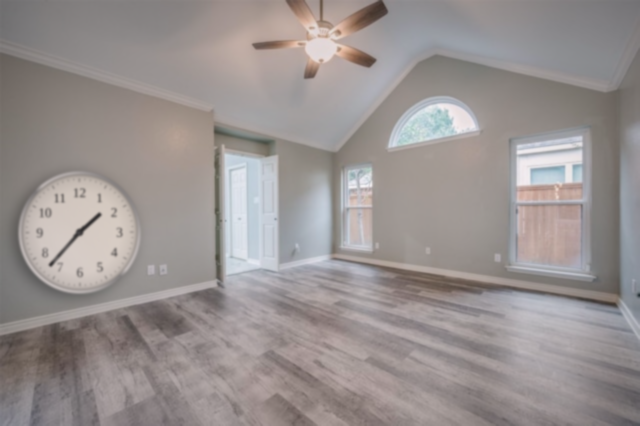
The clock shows 1:37
